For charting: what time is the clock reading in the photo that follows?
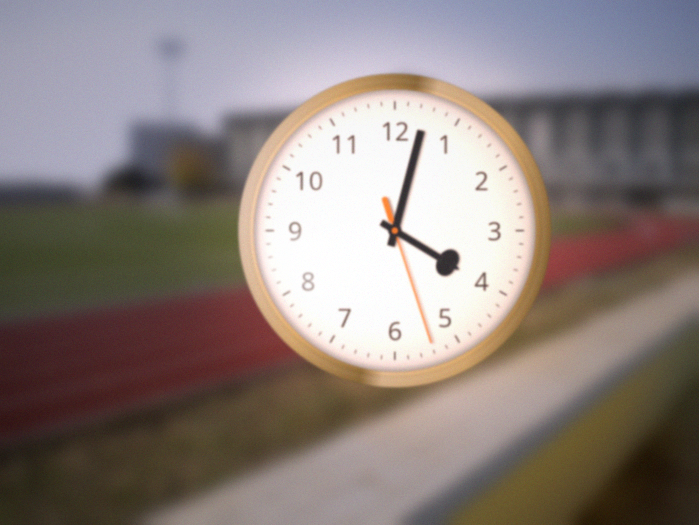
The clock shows 4:02:27
